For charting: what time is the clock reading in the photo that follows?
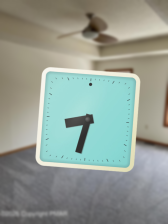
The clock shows 8:32
